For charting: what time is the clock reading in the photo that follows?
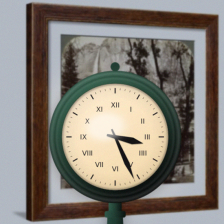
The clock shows 3:26
